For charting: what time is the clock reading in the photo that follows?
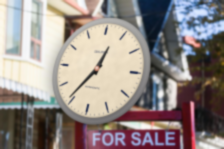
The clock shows 12:36
